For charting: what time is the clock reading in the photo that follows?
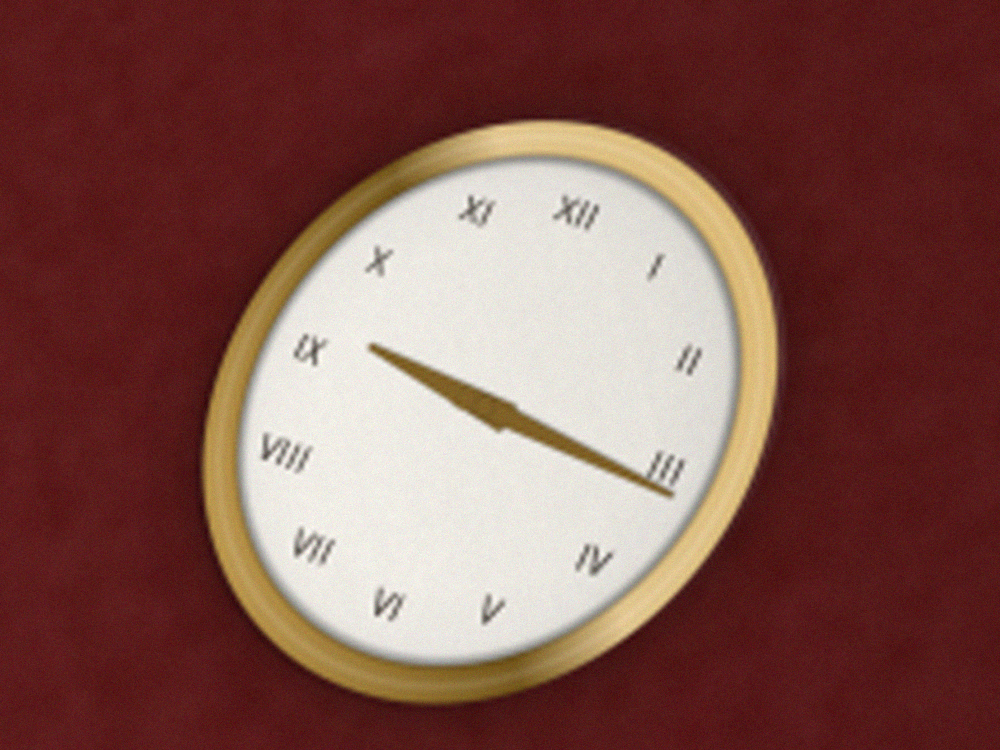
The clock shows 9:16
